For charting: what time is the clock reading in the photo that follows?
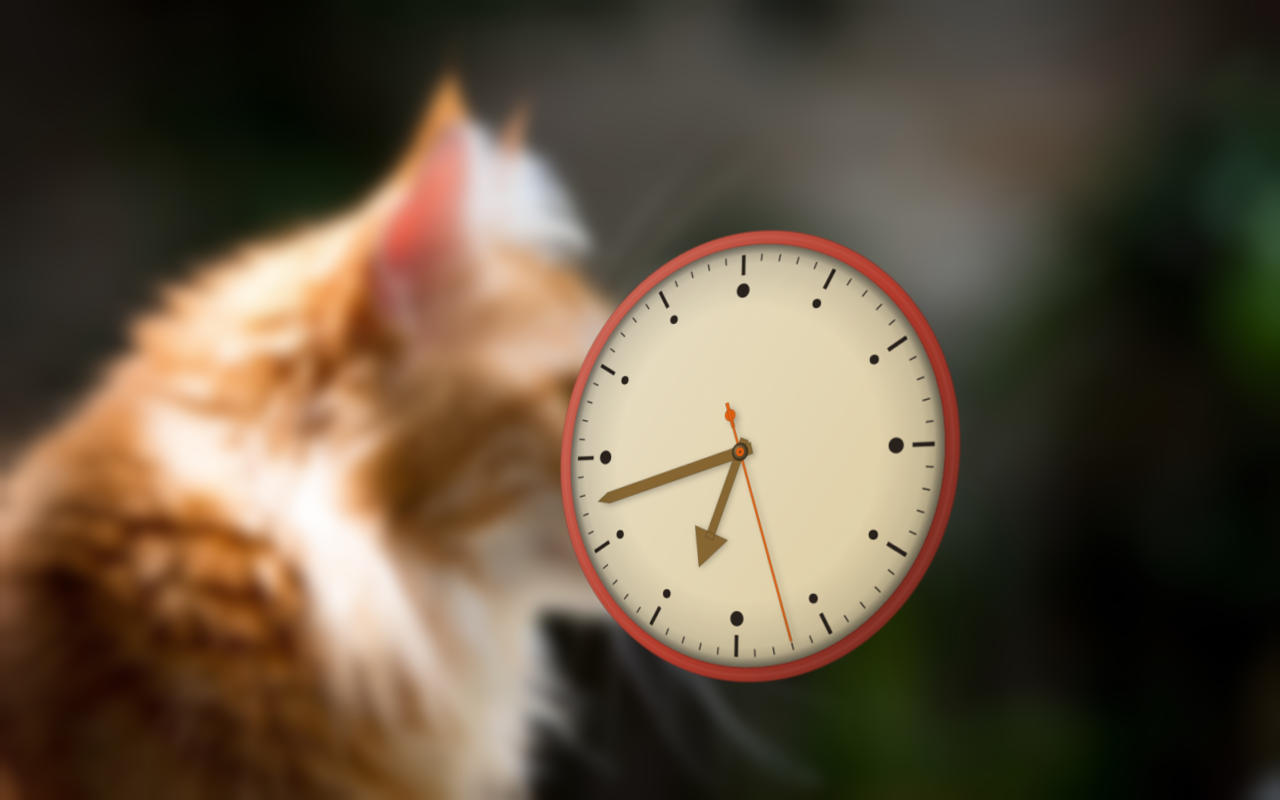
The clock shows 6:42:27
